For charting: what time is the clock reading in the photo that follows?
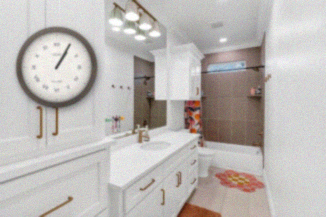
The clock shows 1:05
